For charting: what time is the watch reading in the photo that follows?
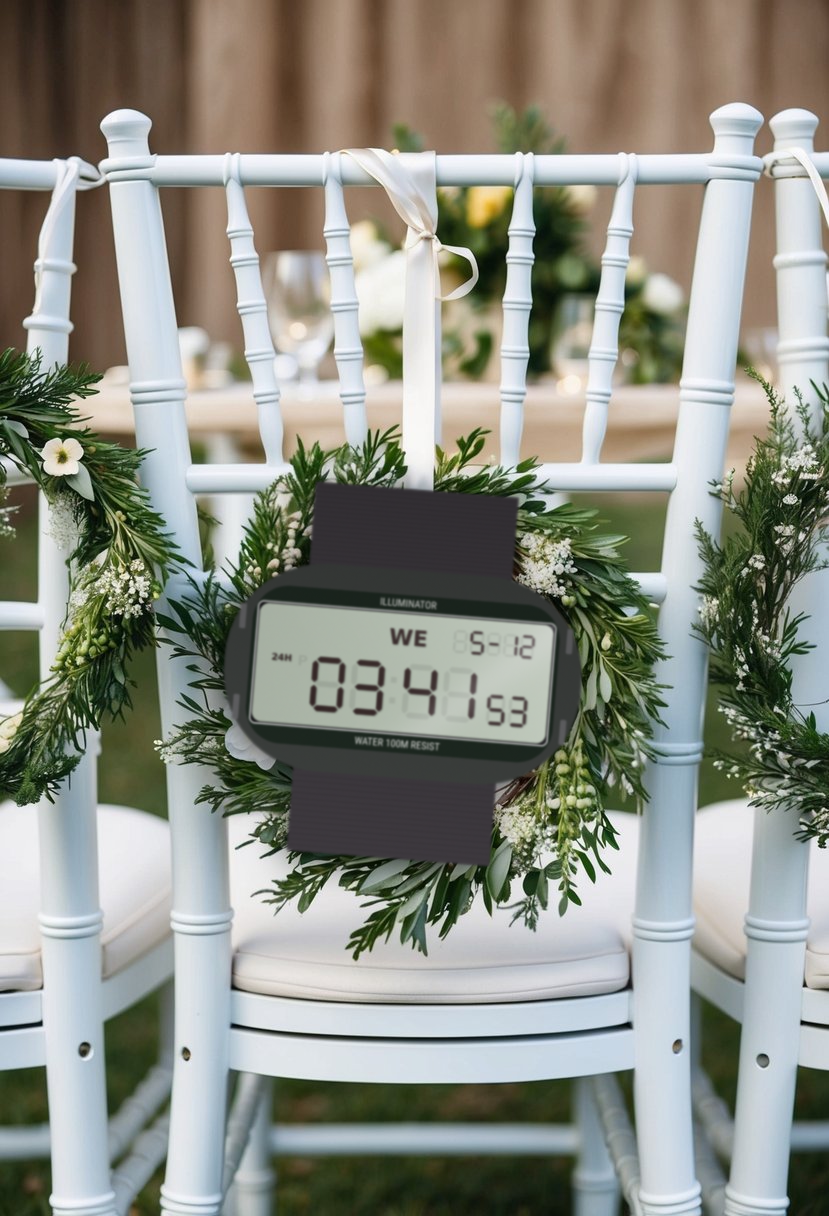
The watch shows 3:41:53
